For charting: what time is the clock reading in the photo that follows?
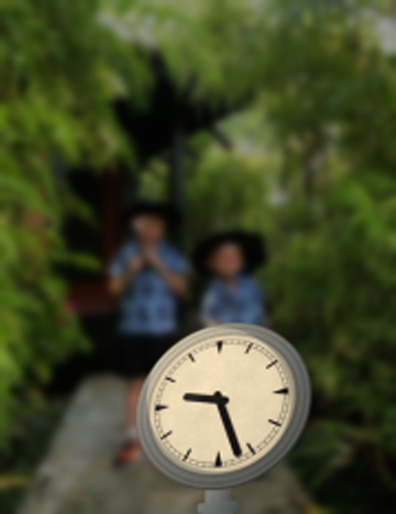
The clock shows 9:27
